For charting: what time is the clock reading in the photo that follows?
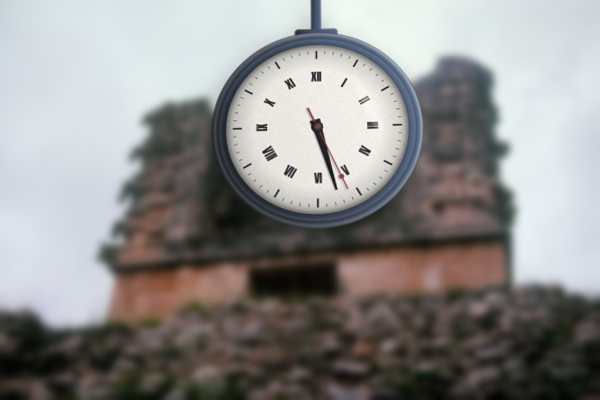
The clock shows 5:27:26
